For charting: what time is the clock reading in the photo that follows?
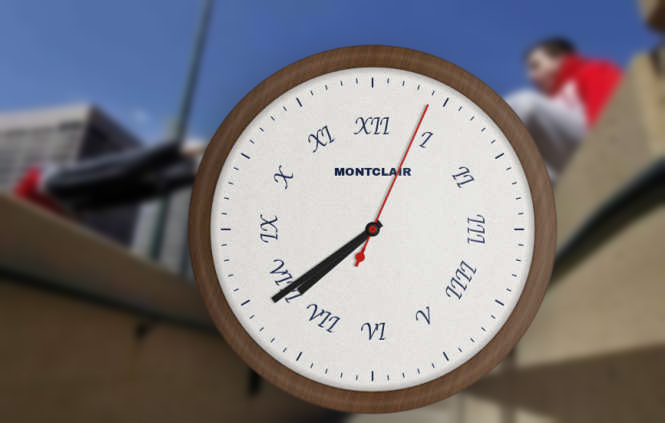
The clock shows 7:39:04
